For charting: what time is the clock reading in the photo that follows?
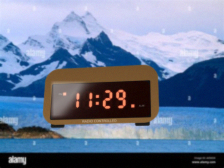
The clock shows 11:29
